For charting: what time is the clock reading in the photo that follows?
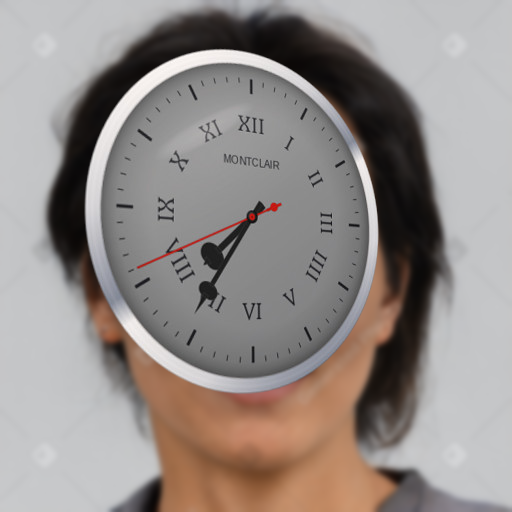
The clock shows 7:35:41
